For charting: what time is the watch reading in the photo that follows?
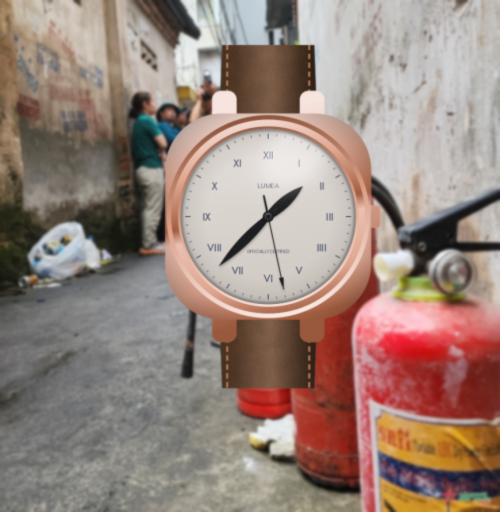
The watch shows 1:37:28
